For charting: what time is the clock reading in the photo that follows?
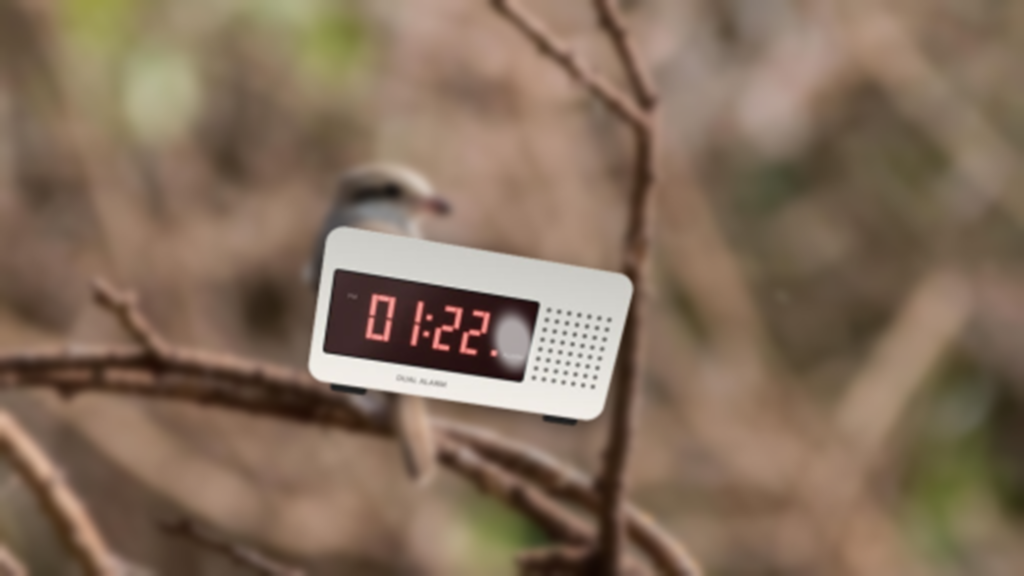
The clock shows 1:22
